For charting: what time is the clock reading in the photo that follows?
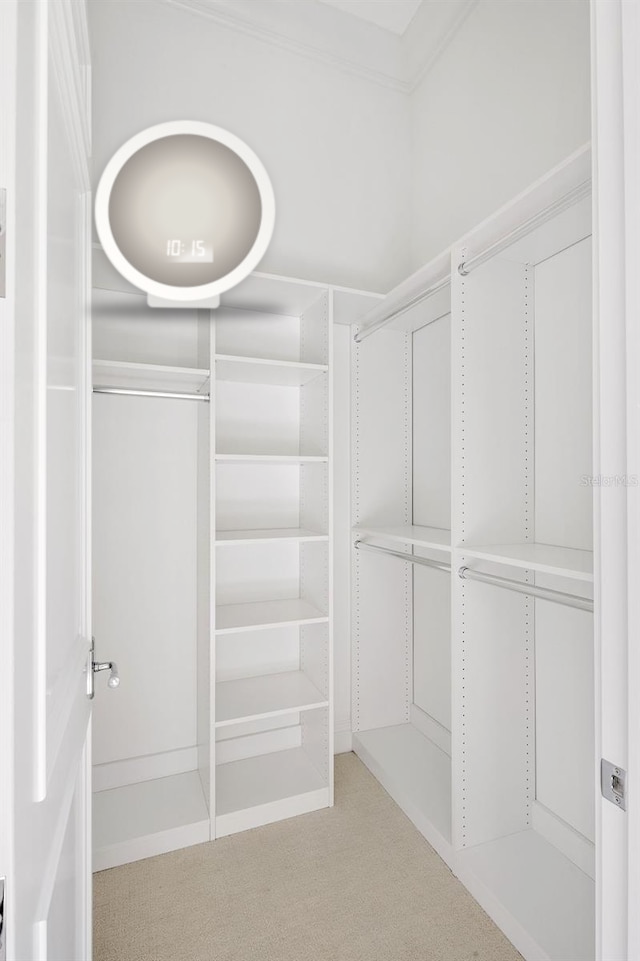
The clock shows 10:15
